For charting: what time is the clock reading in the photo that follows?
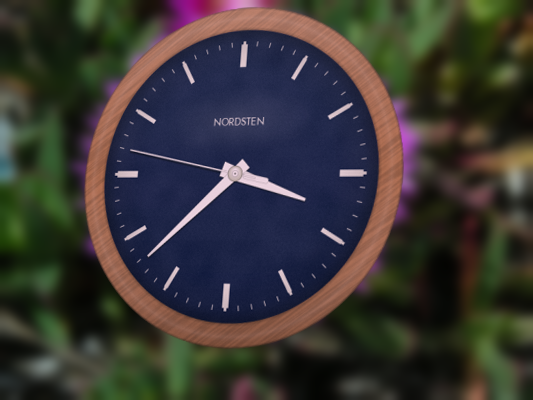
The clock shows 3:37:47
